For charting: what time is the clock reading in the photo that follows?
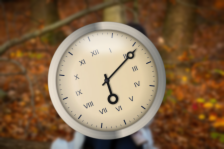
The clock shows 6:11
